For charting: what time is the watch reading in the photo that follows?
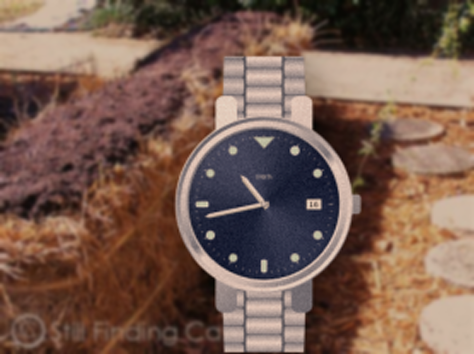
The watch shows 10:43
